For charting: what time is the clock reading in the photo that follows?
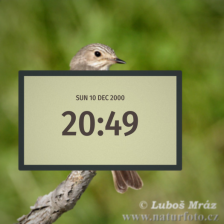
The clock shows 20:49
